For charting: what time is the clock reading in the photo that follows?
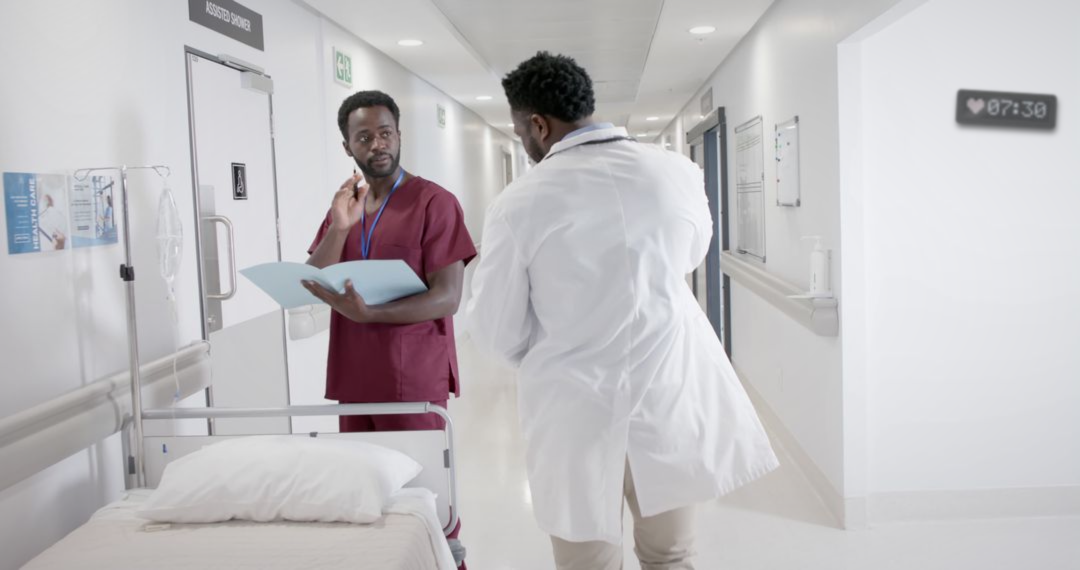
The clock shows 7:30
